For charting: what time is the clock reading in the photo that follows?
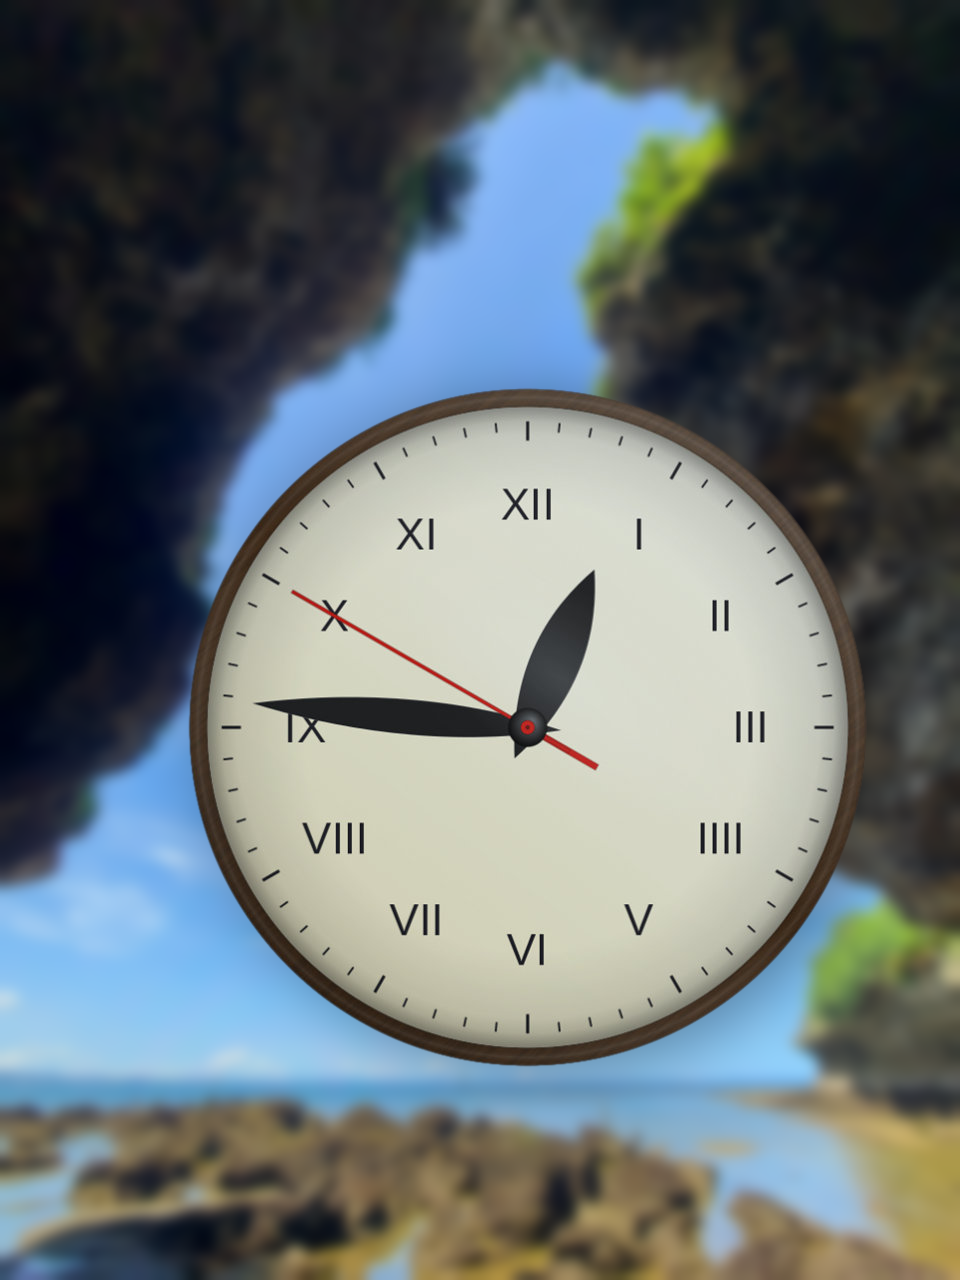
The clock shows 12:45:50
